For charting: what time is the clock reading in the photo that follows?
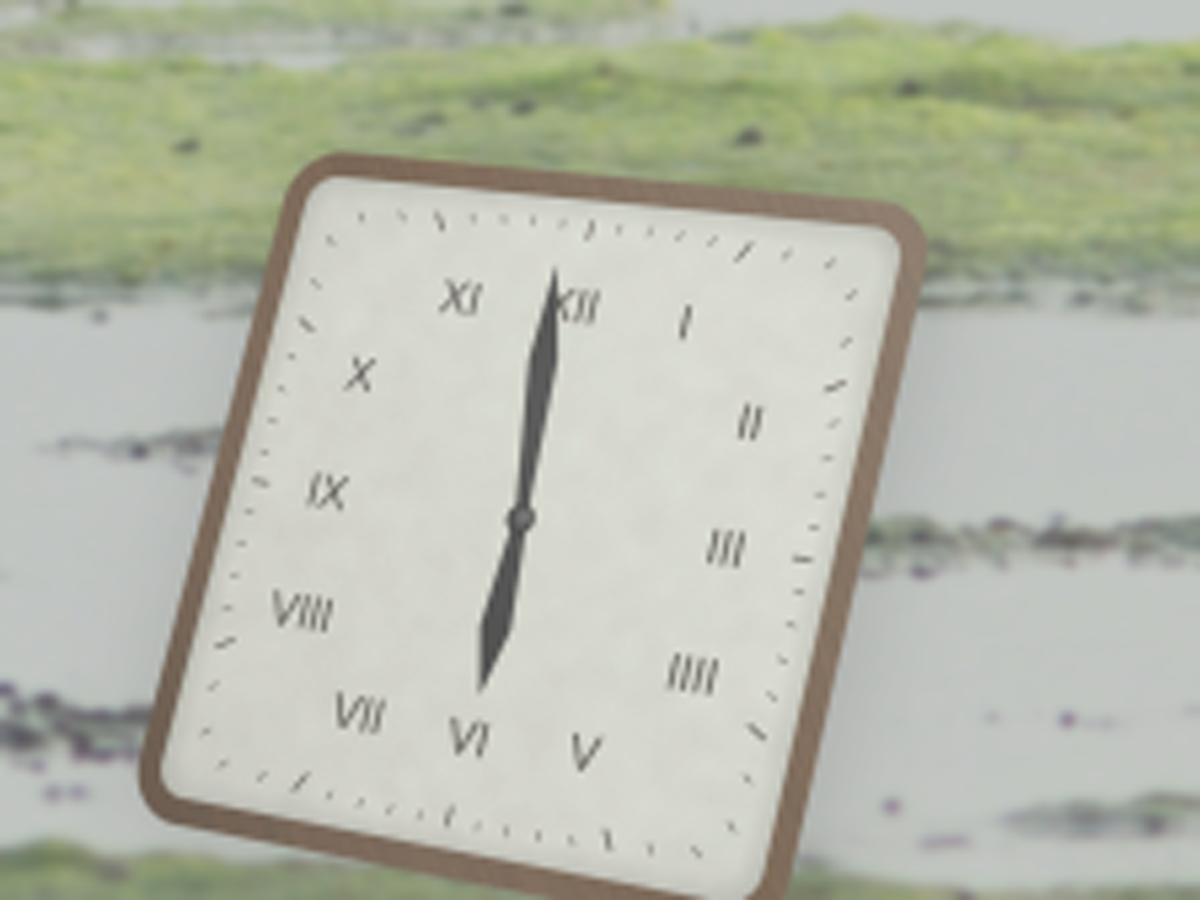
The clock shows 5:59
